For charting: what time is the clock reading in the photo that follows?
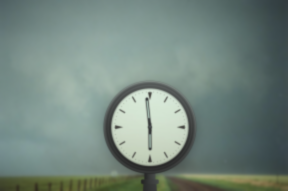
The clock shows 5:59
